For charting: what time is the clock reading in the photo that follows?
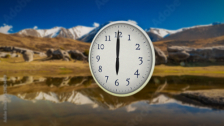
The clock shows 6:00
